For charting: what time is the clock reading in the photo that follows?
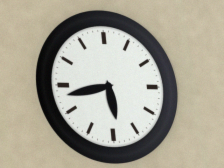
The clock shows 5:43
